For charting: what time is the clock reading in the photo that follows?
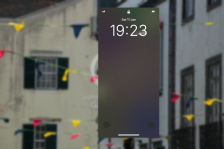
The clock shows 19:23
